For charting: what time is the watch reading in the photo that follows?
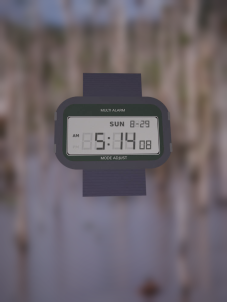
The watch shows 5:14:08
